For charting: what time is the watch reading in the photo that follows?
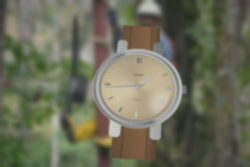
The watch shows 1:44
